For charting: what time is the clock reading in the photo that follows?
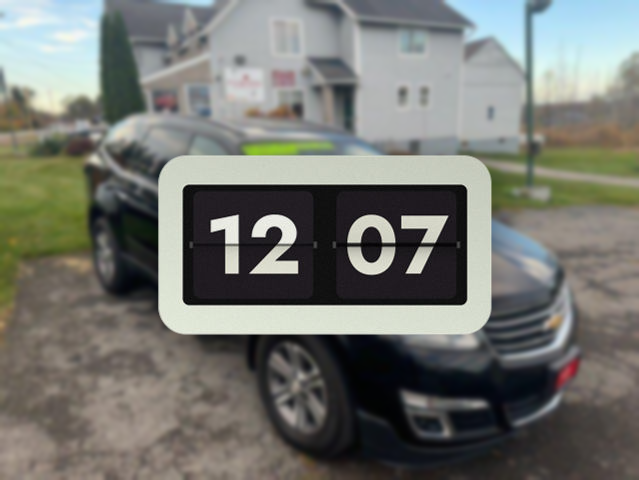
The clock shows 12:07
